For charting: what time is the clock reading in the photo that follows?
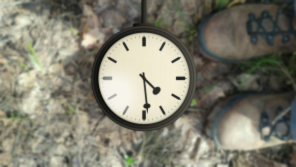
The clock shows 4:29
